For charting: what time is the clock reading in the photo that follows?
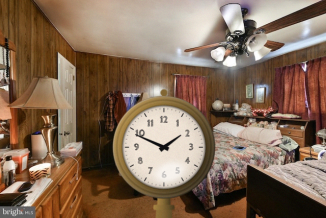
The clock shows 1:49
